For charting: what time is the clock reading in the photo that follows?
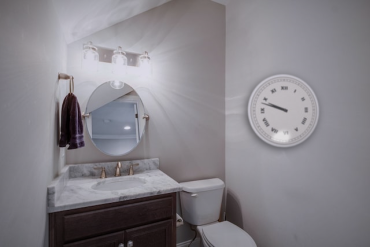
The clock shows 9:48
